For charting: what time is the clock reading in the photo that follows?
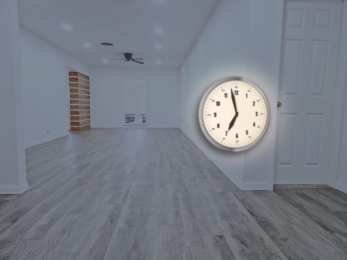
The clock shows 6:58
